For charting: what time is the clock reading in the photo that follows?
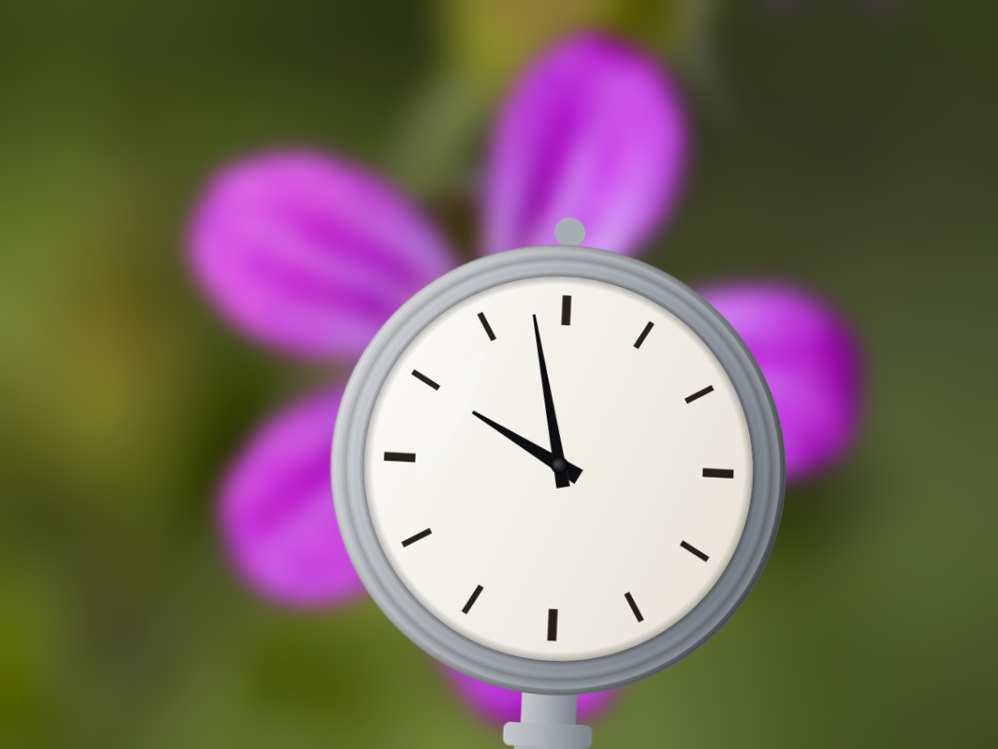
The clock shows 9:58
